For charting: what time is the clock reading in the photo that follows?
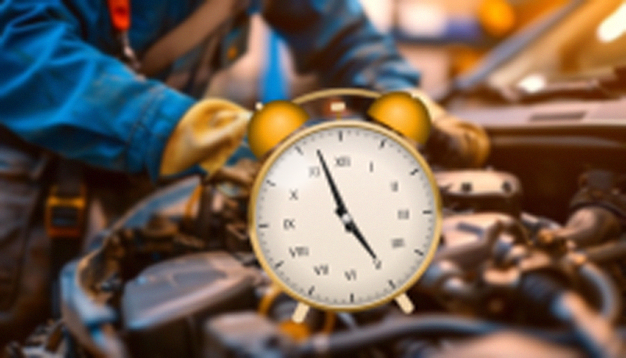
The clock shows 4:57
